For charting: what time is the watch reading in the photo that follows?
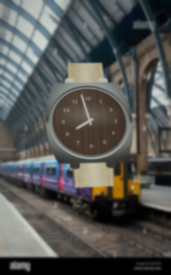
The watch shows 7:58
